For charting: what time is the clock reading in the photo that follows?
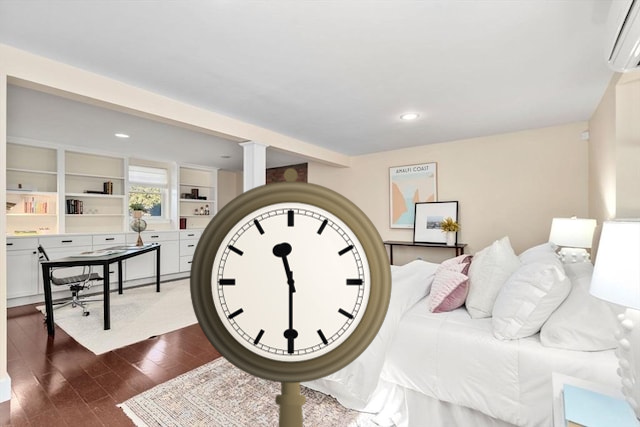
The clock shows 11:30
